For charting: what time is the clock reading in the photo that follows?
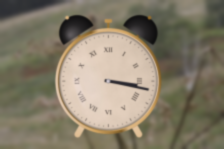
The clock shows 3:17
